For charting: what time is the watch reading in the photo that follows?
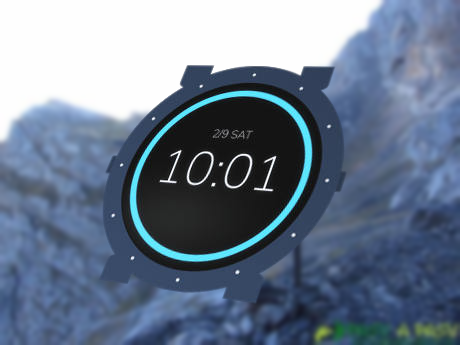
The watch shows 10:01
